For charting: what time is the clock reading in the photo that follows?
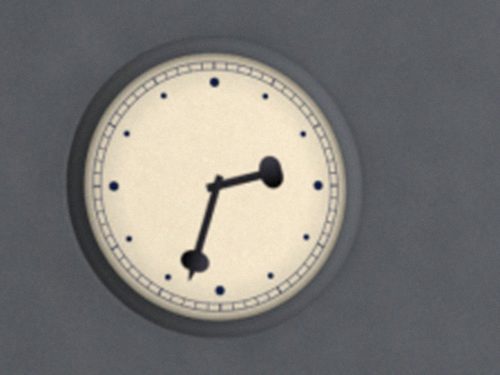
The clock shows 2:33
